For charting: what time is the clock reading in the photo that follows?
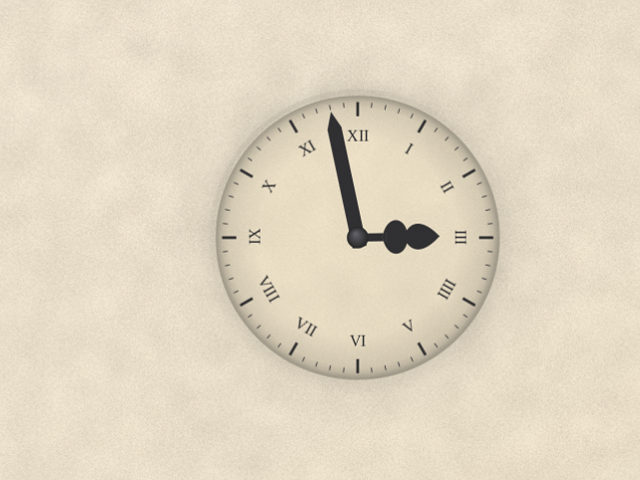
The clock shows 2:58
